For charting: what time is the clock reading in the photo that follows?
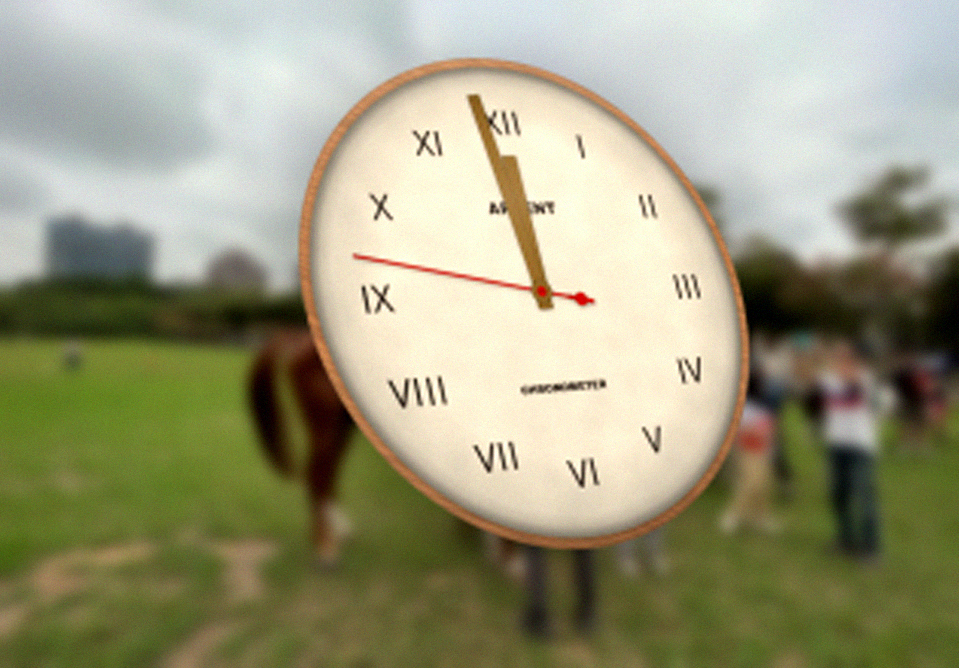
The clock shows 11:58:47
